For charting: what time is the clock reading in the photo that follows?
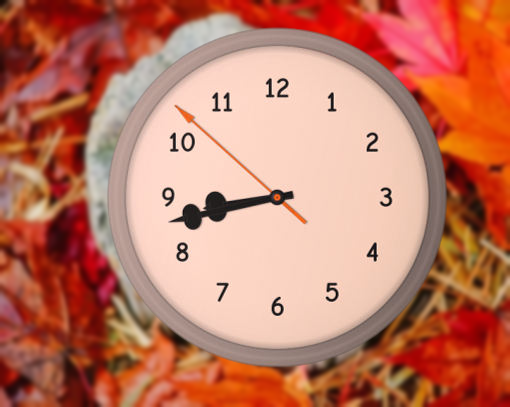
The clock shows 8:42:52
